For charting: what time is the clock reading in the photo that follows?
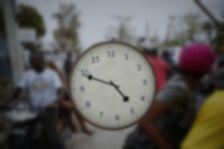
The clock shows 4:49
